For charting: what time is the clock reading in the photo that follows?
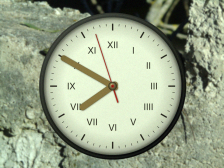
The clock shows 7:49:57
